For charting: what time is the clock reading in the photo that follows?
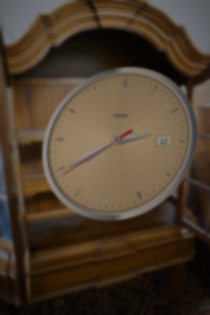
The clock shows 2:39:39
